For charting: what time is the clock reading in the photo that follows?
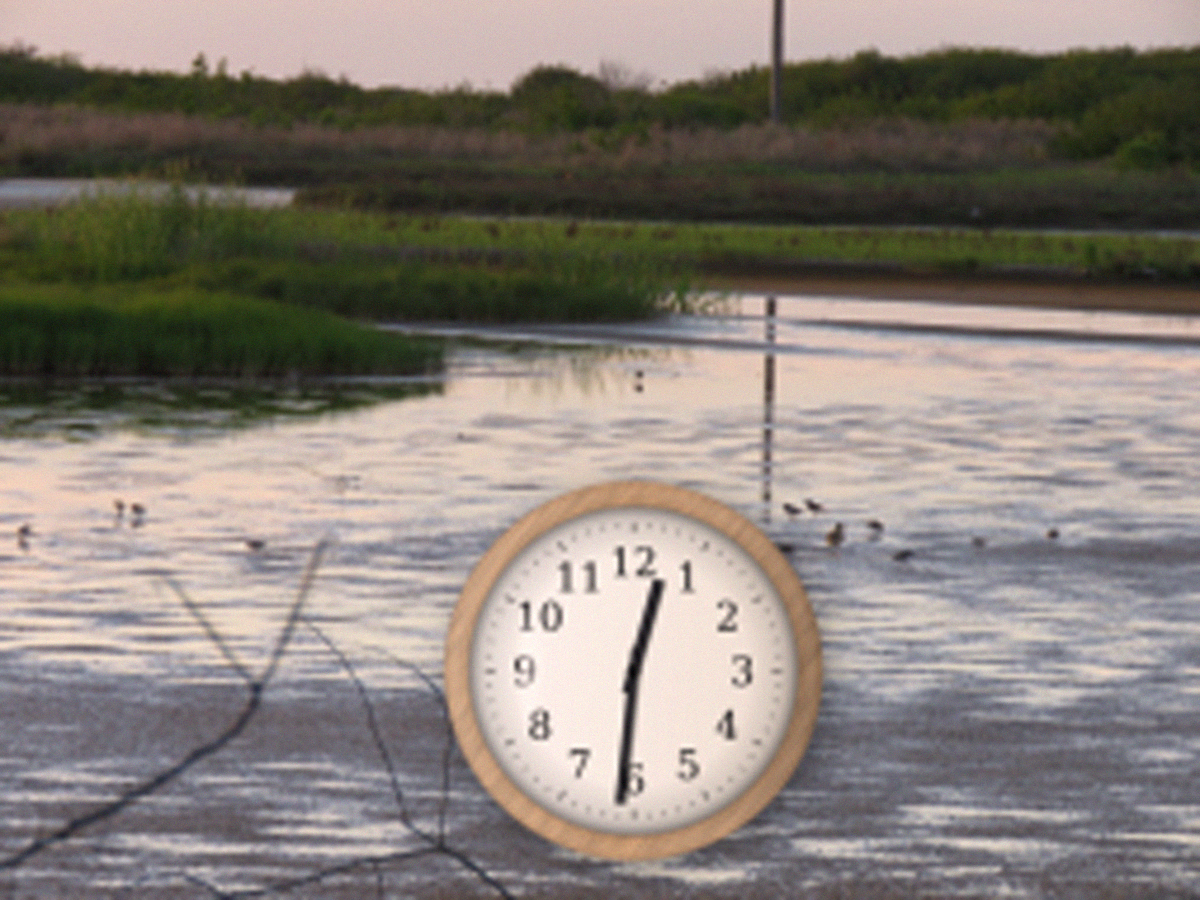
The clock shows 12:31
